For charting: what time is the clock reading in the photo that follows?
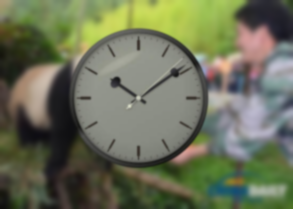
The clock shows 10:09:08
